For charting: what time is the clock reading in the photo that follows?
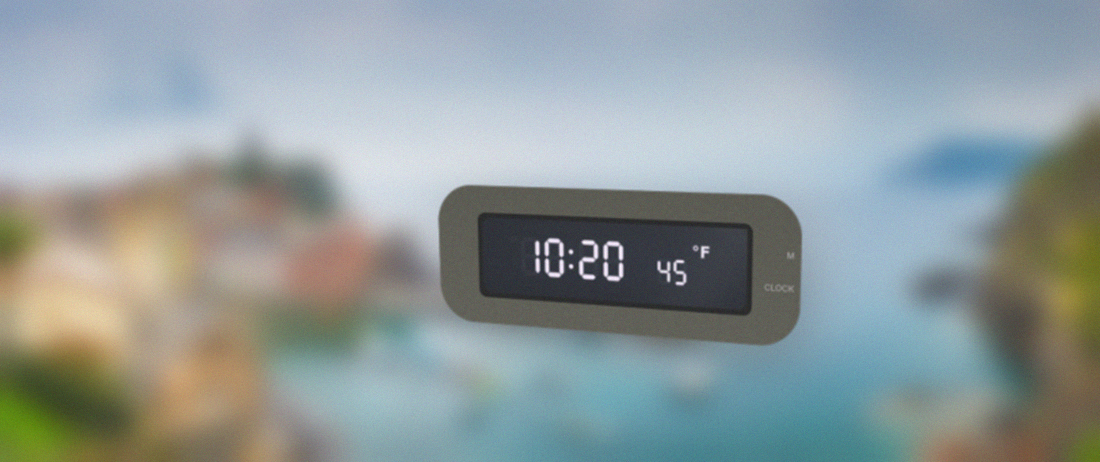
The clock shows 10:20
